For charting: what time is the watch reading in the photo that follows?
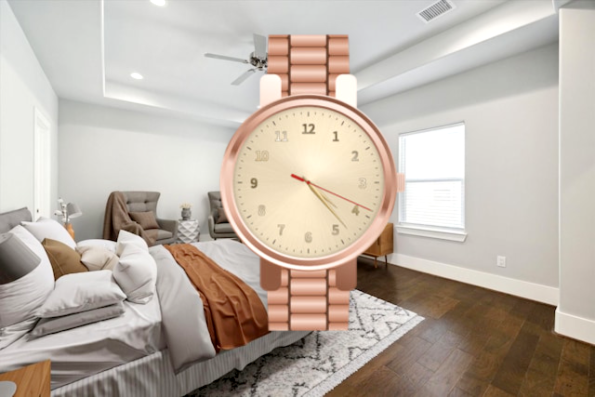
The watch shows 4:23:19
